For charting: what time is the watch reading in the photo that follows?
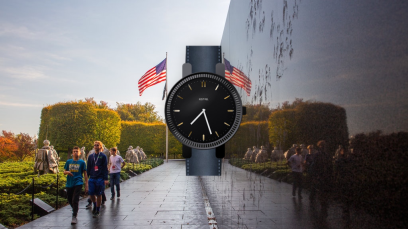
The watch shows 7:27
